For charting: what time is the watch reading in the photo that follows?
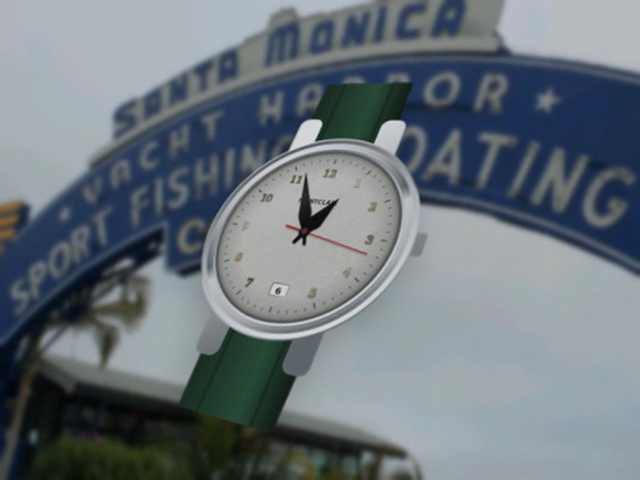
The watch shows 12:56:17
